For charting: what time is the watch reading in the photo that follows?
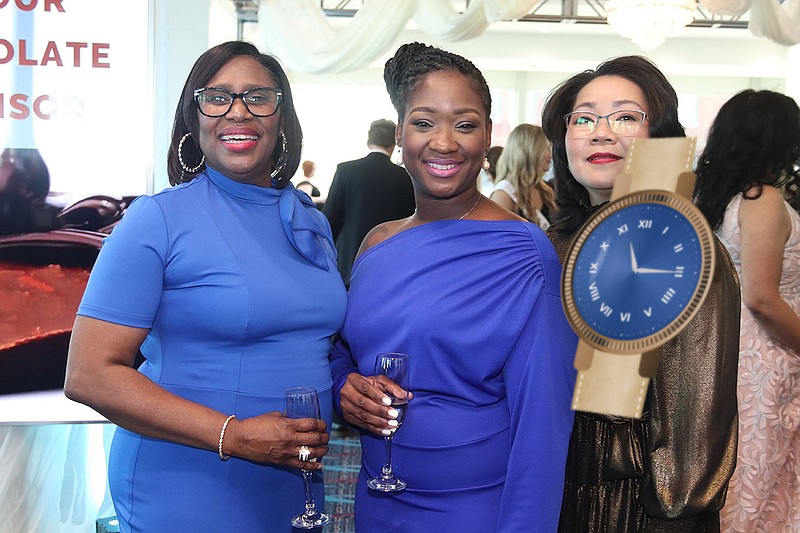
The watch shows 11:15
